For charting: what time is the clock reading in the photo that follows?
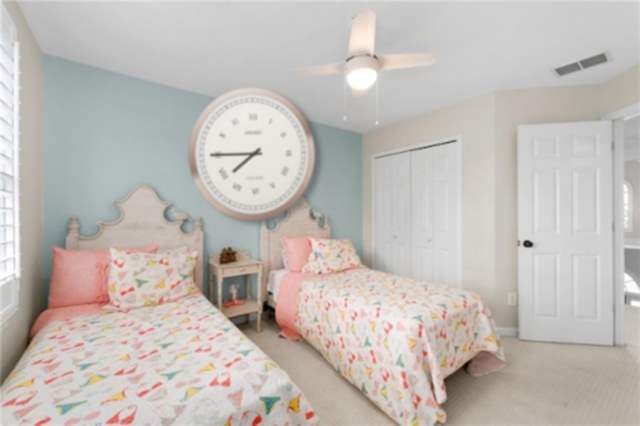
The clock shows 7:45
